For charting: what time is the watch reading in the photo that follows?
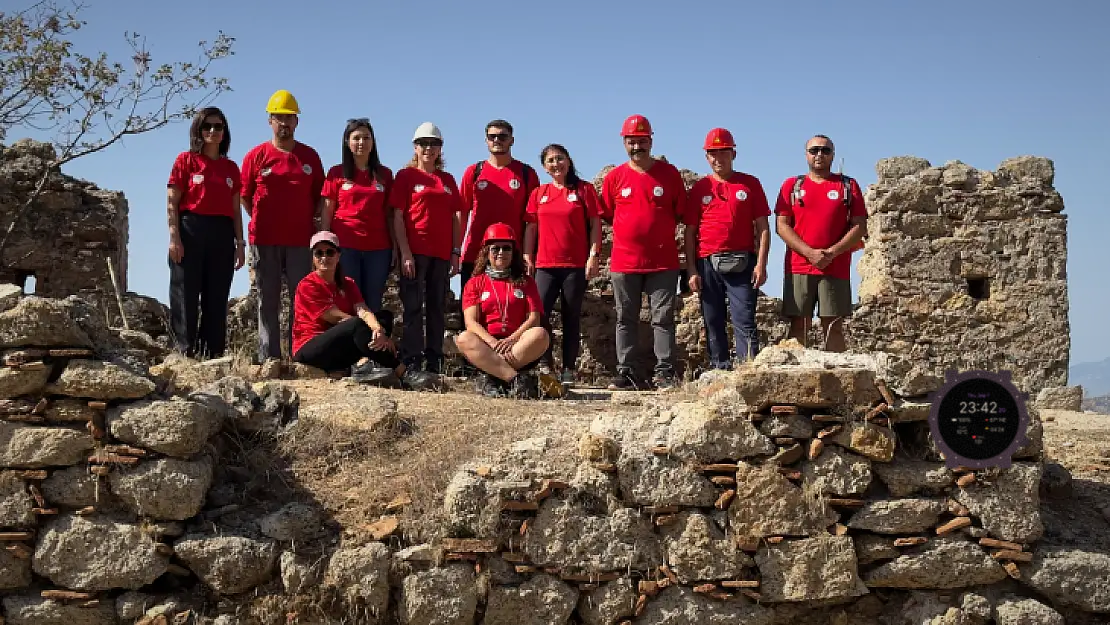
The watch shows 23:42
